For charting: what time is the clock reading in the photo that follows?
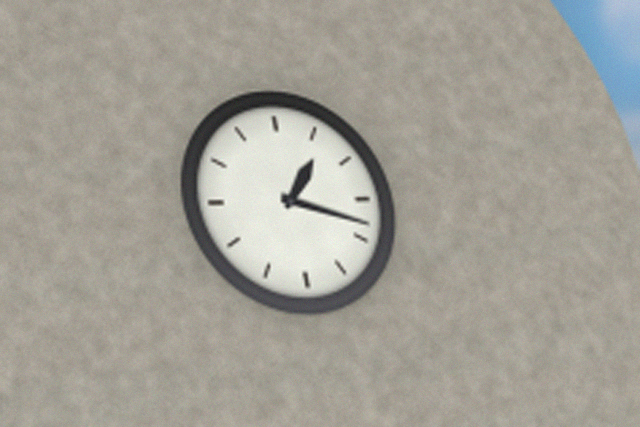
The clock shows 1:18
